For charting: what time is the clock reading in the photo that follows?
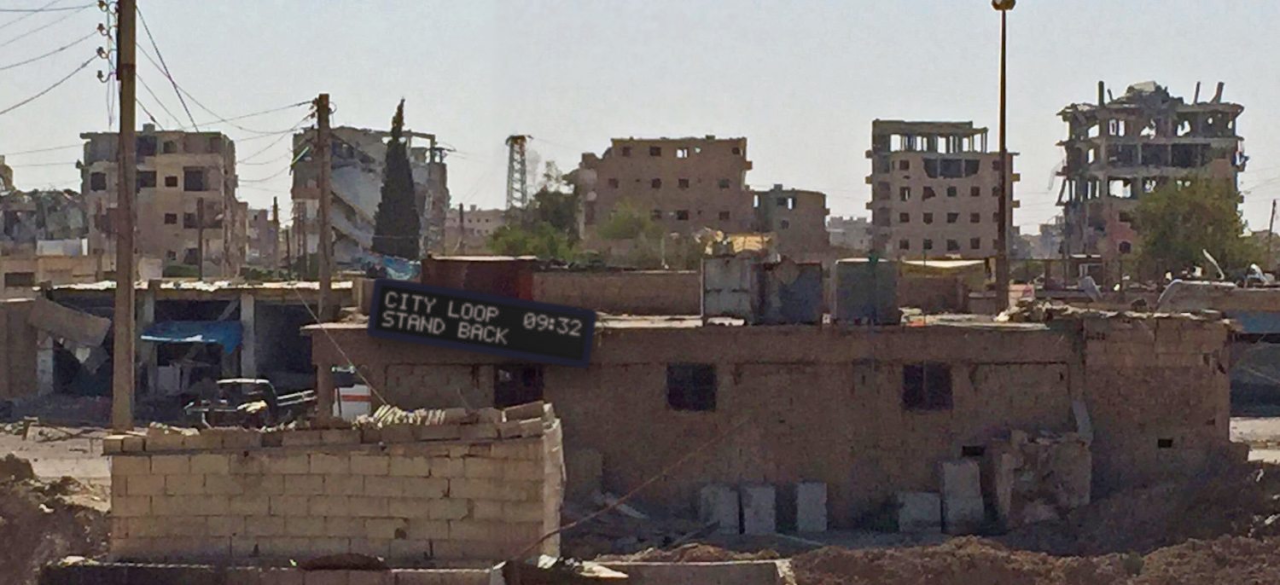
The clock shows 9:32
